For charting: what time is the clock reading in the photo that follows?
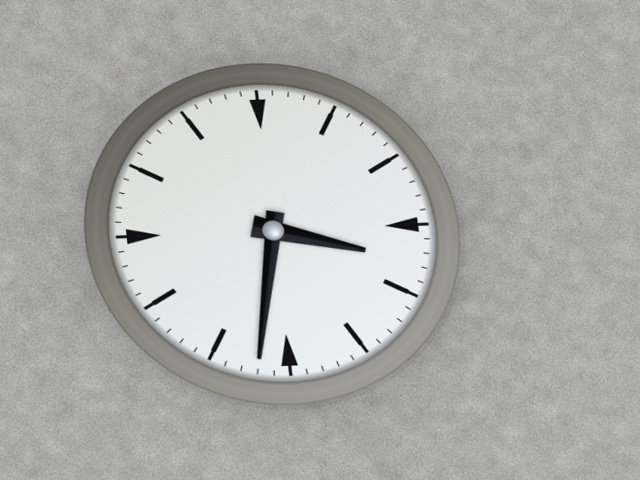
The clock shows 3:32
